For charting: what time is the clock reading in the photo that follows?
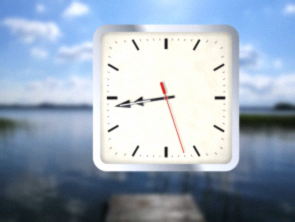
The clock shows 8:43:27
